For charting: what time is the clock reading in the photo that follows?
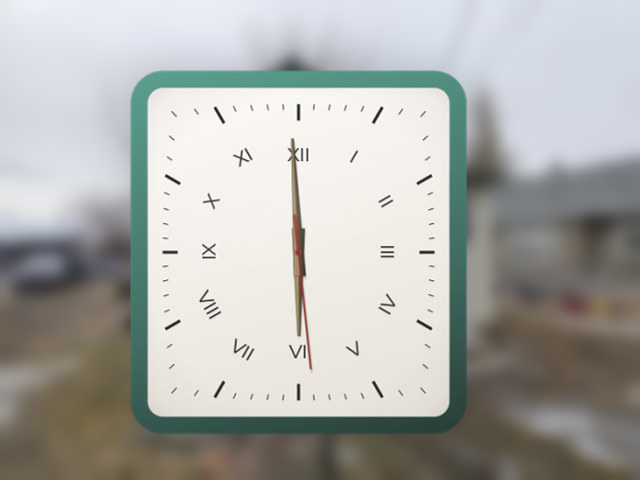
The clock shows 5:59:29
